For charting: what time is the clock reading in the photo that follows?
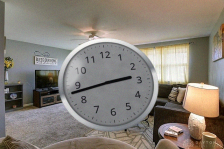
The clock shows 2:43
